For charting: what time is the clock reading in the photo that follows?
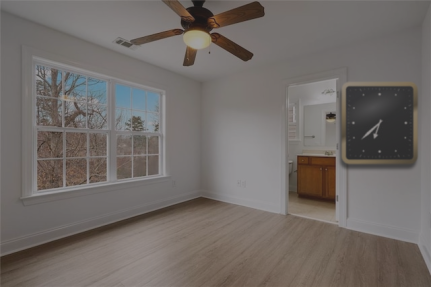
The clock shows 6:38
